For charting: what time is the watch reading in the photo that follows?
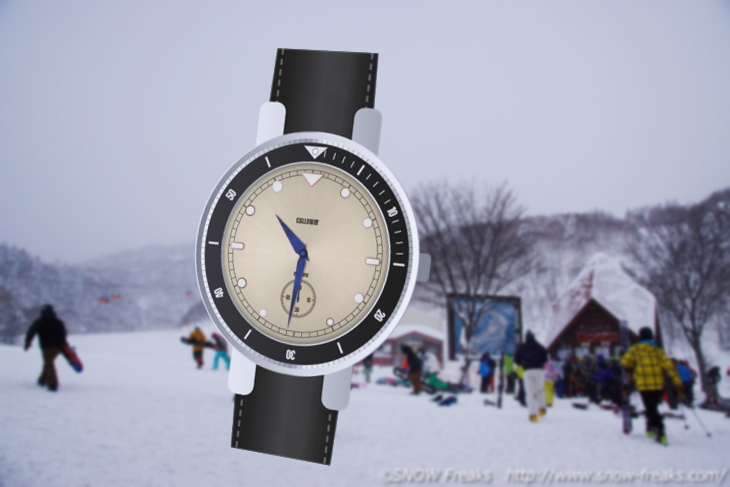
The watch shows 10:31
